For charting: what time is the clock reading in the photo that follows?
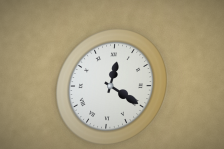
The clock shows 12:20
